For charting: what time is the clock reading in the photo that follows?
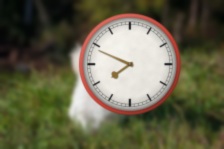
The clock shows 7:49
